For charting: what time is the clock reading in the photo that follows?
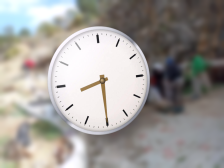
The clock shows 8:30
